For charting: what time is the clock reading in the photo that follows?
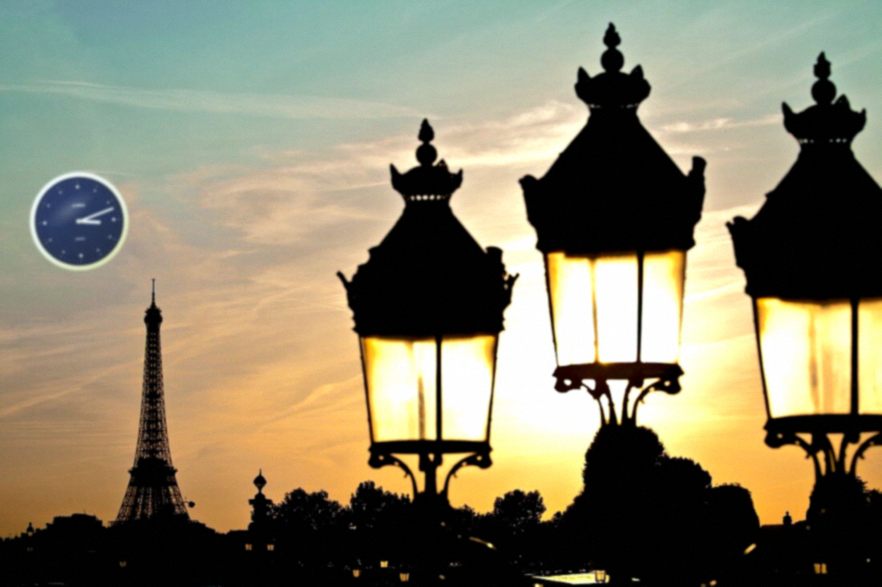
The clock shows 3:12
